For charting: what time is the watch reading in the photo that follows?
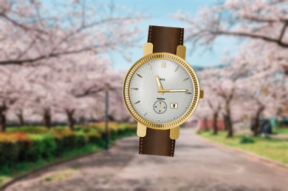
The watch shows 11:14
